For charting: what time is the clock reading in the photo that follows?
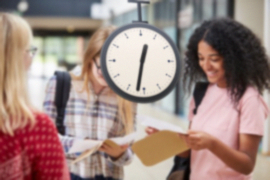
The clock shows 12:32
